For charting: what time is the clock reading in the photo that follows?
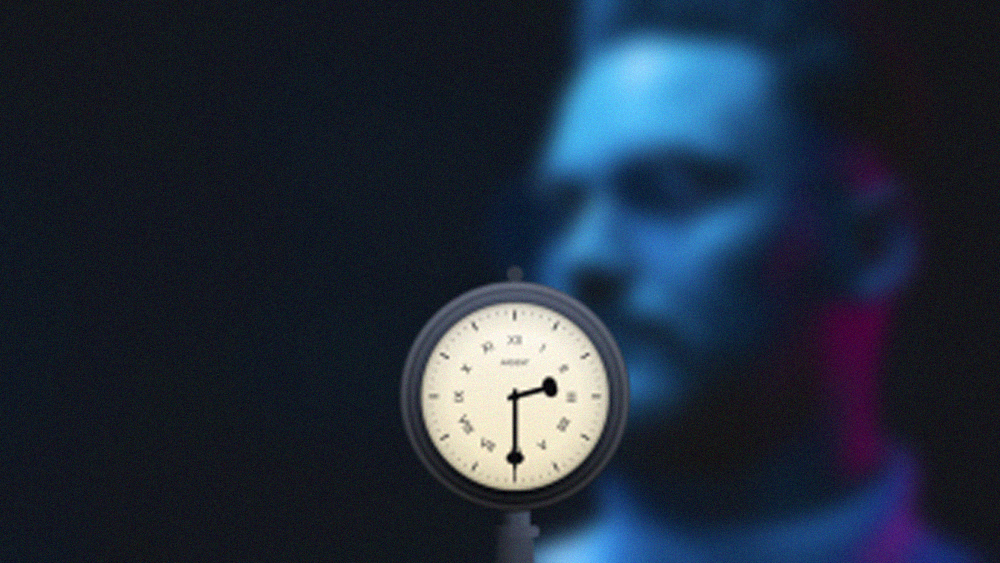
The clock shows 2:30
